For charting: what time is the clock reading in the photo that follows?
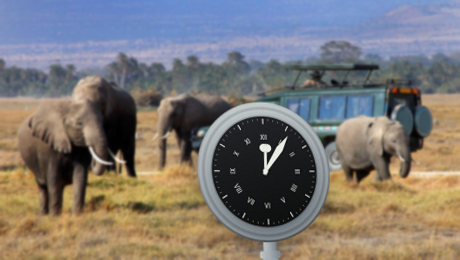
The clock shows 12:06
